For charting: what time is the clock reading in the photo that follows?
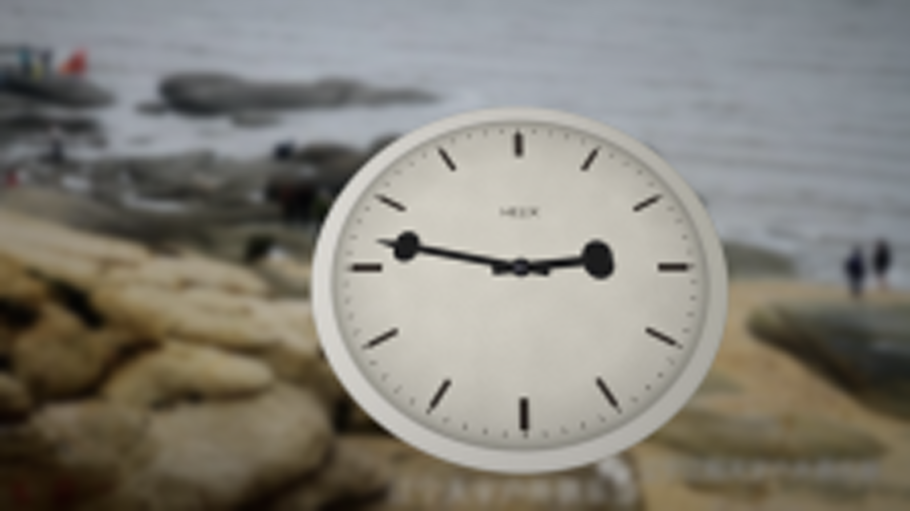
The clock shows 2:47
